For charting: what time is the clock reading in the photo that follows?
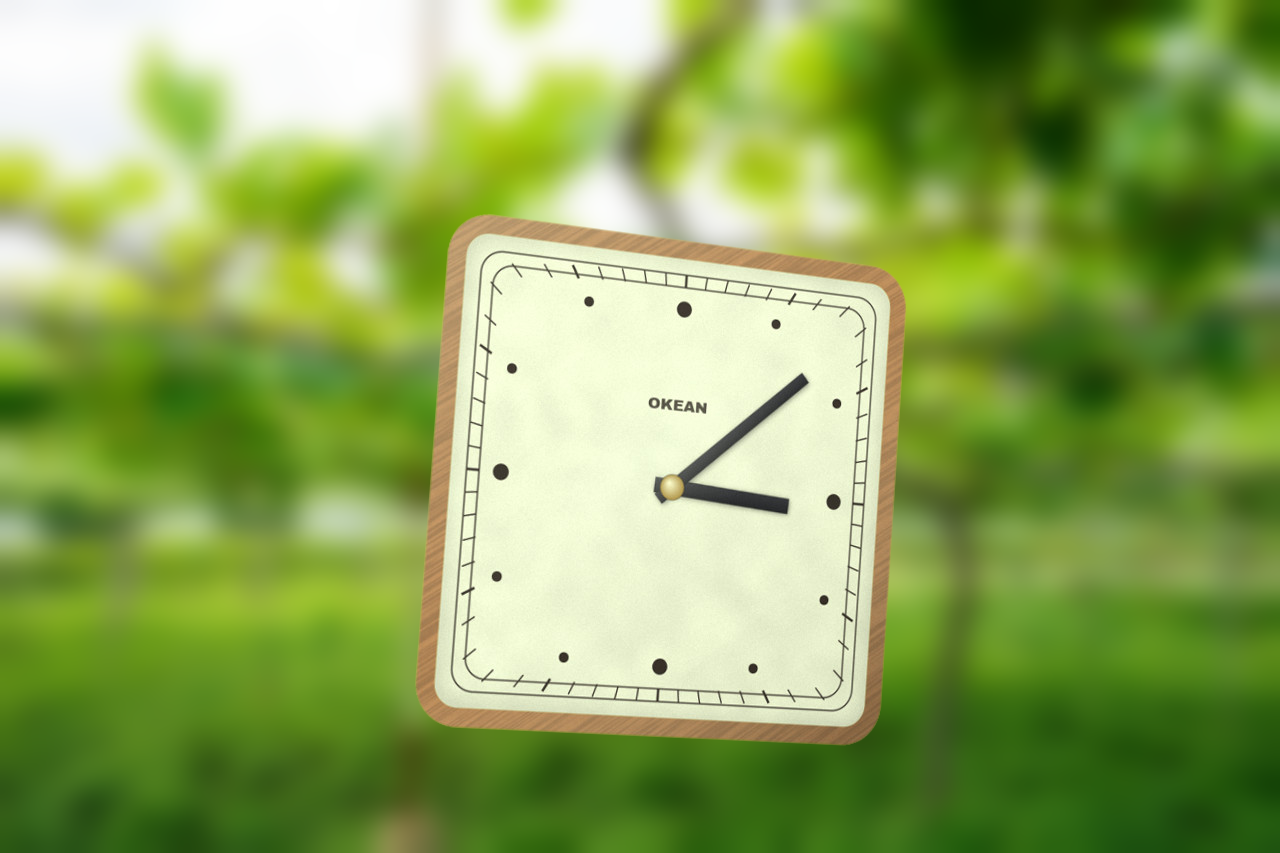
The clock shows 3:08
